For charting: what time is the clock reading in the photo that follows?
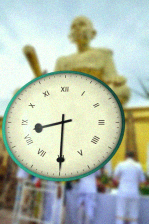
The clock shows 8:30
